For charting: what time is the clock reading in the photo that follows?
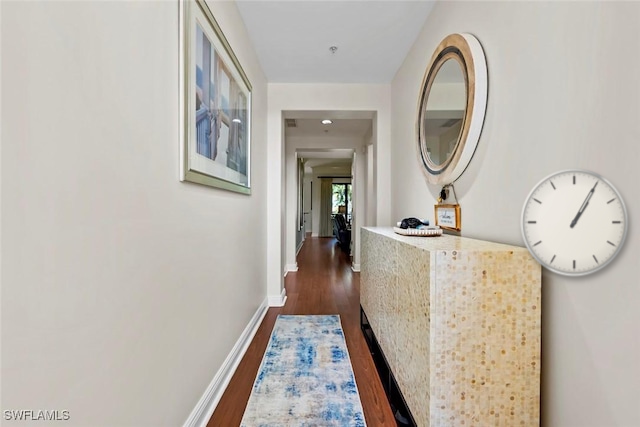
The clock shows 1:05
